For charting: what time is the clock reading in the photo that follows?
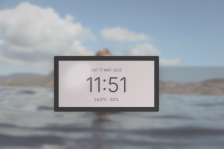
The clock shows 11:51
